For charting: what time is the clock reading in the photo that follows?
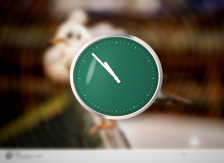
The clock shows 10:53
